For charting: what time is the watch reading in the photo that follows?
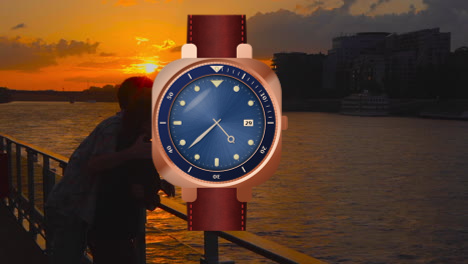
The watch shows 4:38
